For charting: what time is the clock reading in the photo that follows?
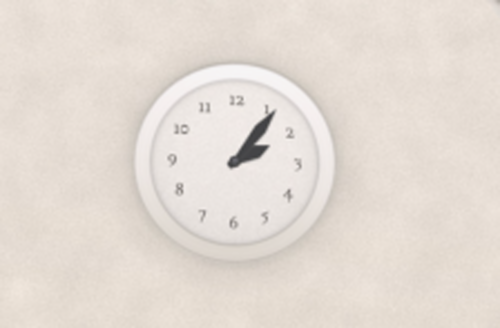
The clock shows 2:06
